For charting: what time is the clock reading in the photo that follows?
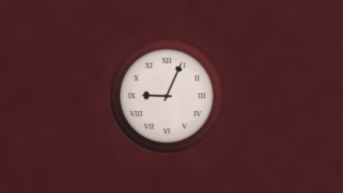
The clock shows 9:04
